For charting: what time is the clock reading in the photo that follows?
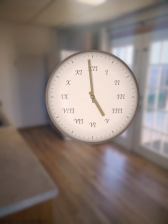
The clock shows 4:59
